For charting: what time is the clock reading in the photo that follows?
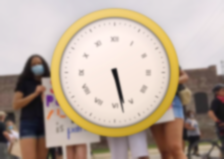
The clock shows 5:28
